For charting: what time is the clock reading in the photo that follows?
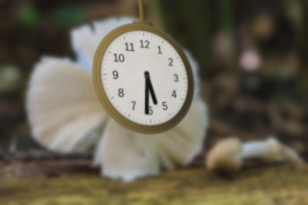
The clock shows 5:31
